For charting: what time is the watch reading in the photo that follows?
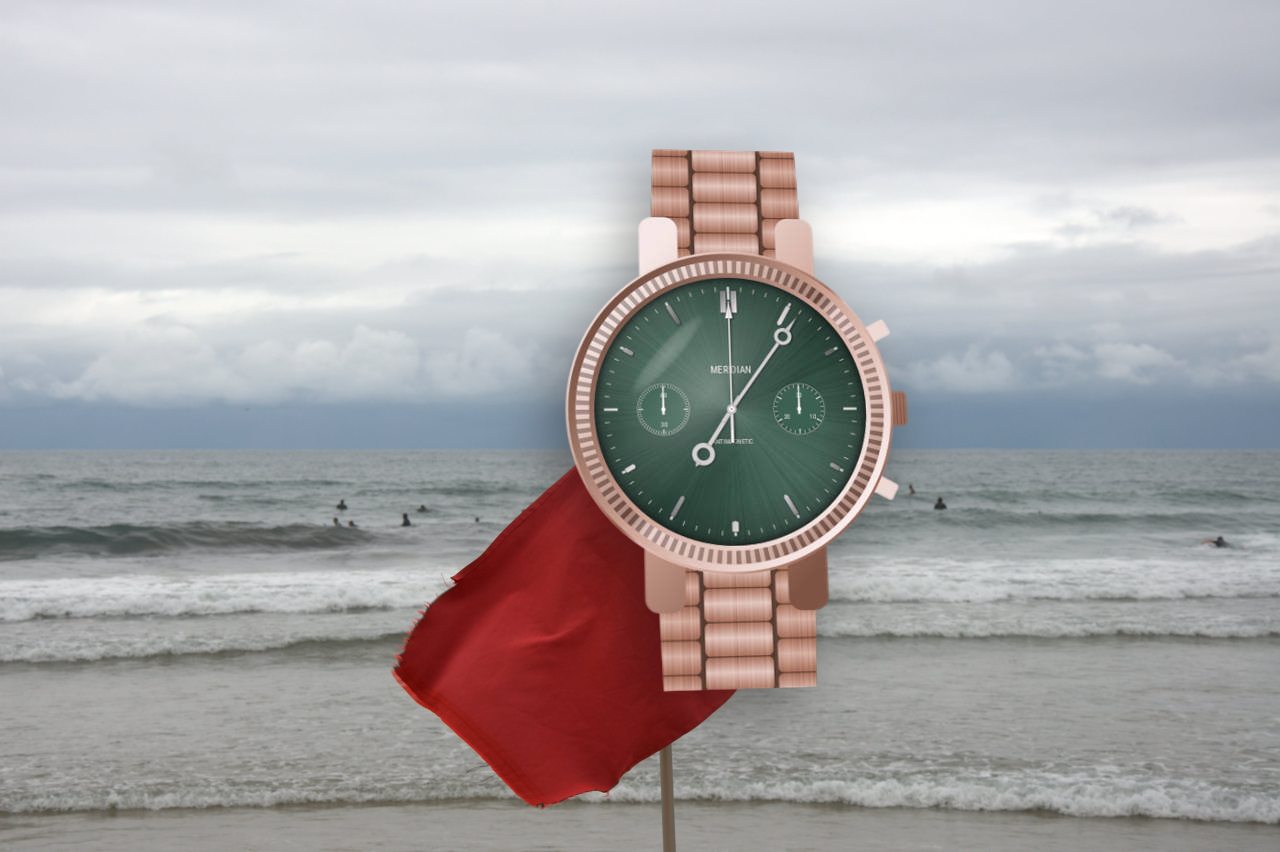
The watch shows 7:06
